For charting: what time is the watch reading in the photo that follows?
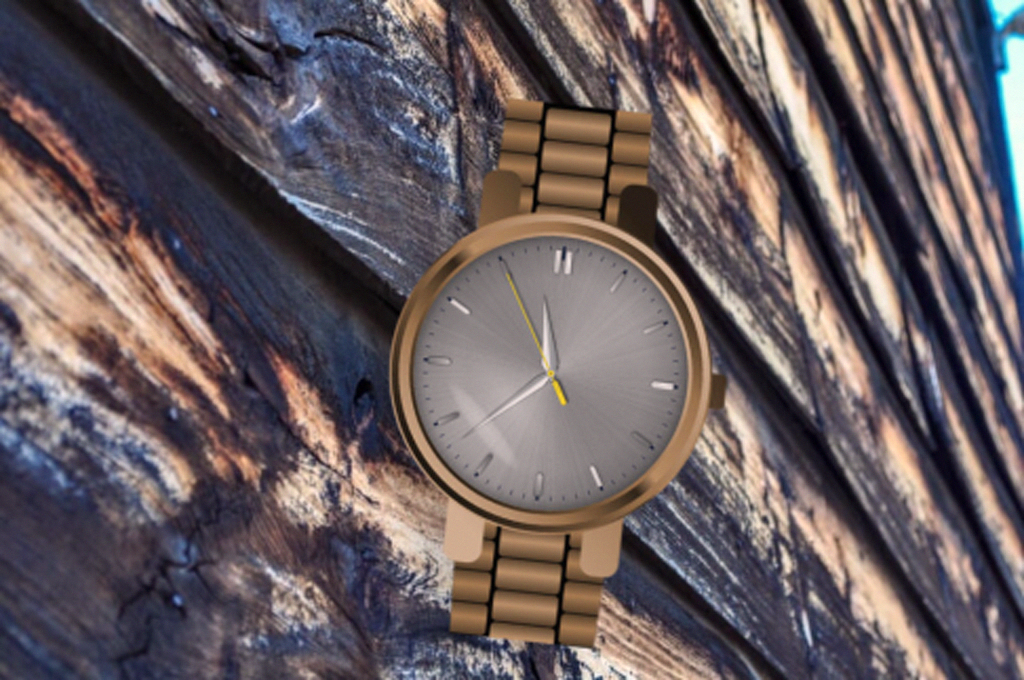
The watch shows 11:37:55
